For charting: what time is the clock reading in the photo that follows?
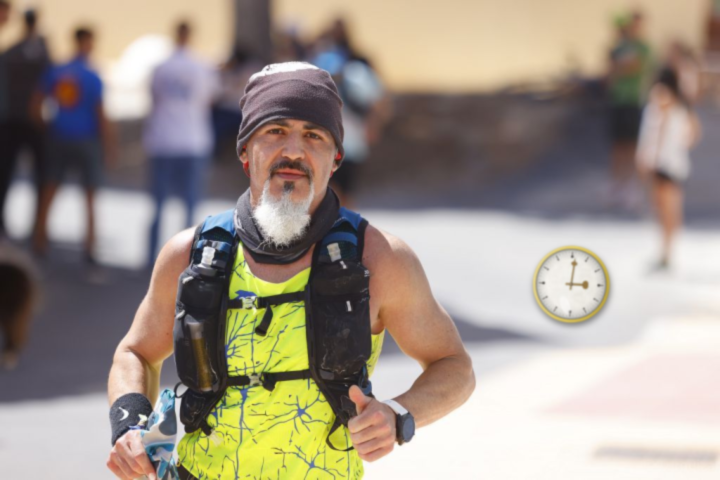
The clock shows 3:01
